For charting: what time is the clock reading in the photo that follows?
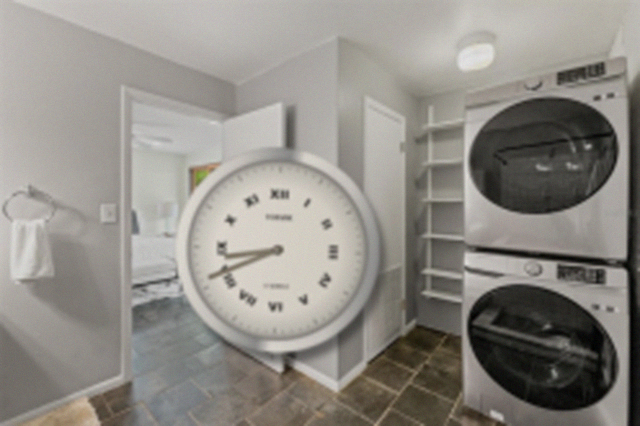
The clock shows 8:41
